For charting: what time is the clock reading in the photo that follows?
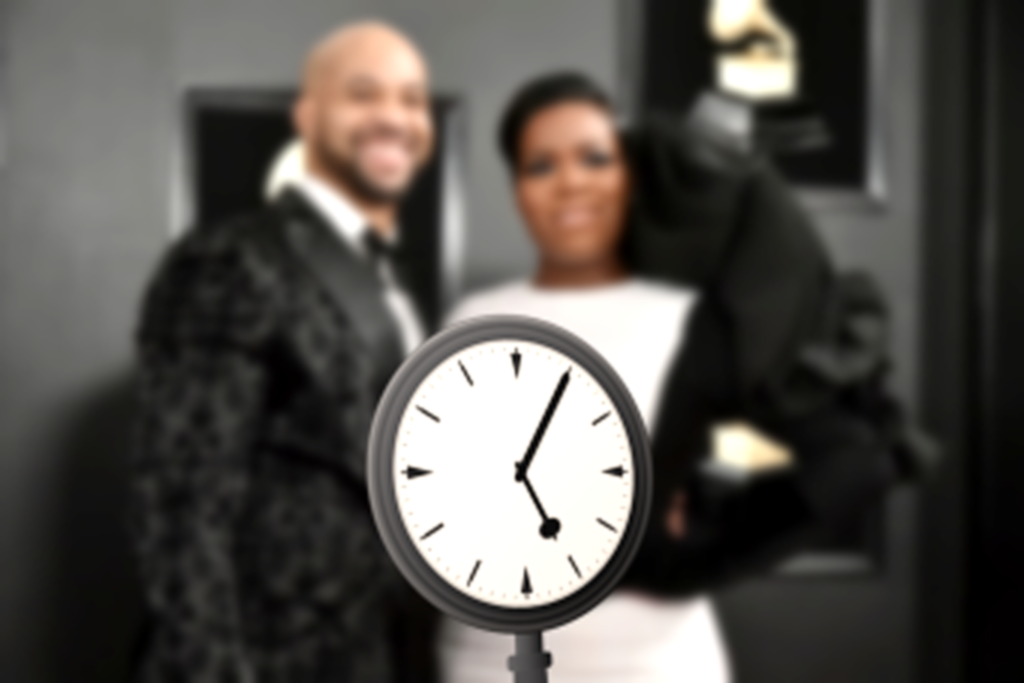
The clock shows 5:05
